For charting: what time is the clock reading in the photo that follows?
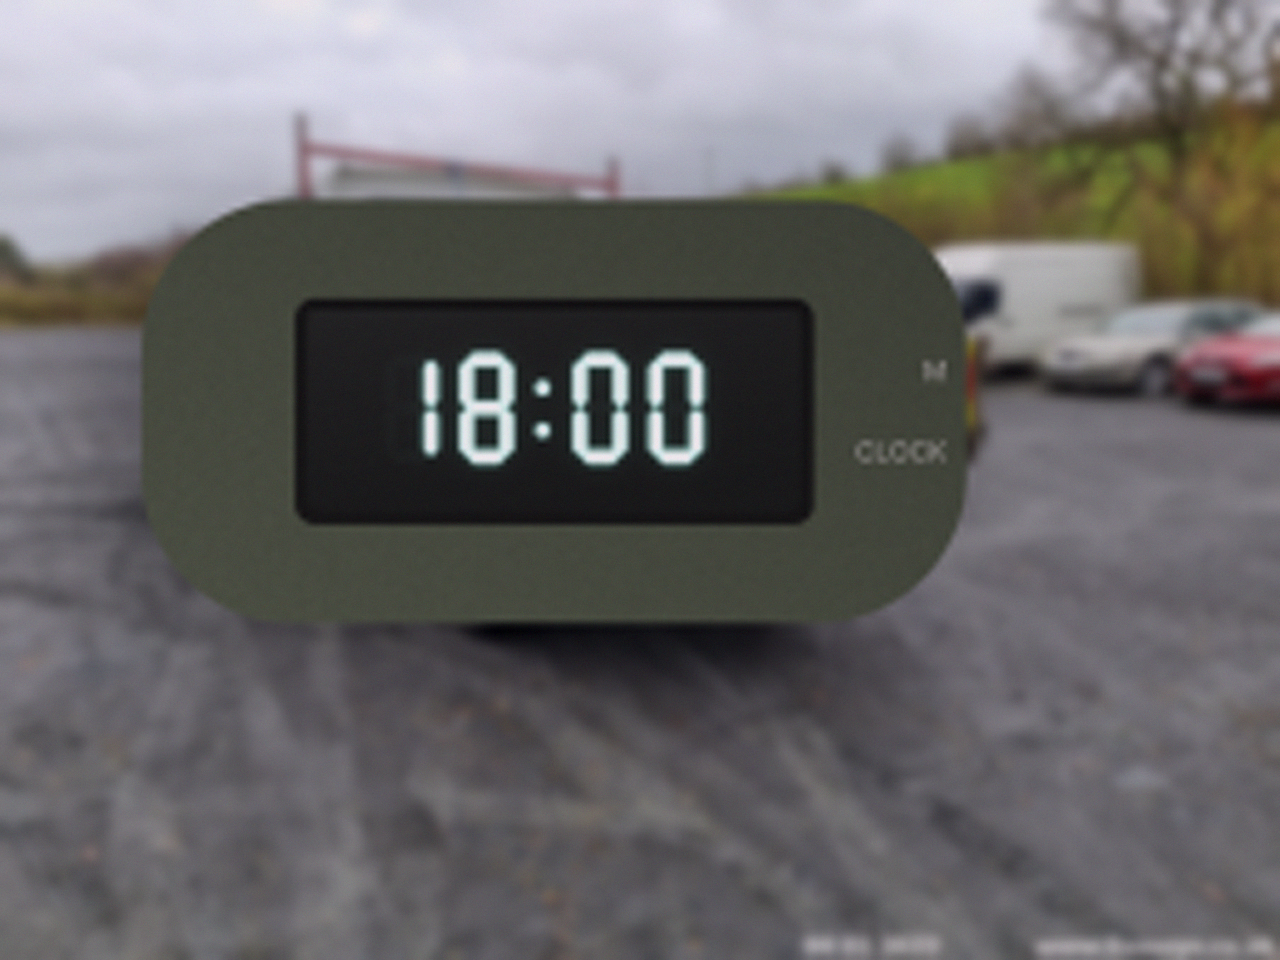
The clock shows 18:00
